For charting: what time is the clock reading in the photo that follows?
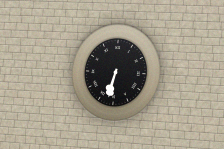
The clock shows 6:32
